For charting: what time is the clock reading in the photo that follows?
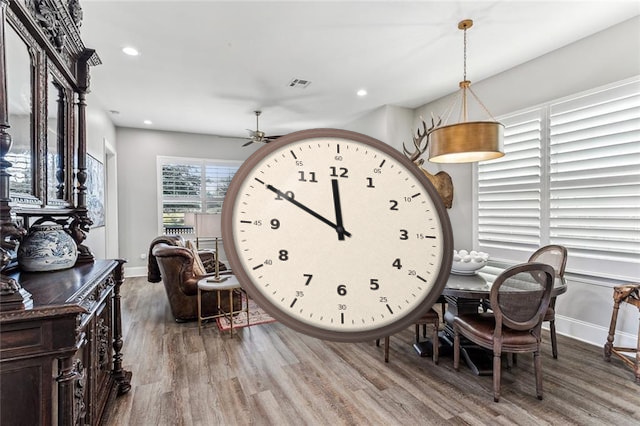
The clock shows 11:50
